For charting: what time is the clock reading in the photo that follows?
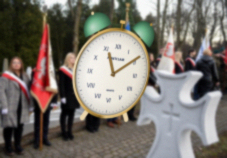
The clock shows 11:09
